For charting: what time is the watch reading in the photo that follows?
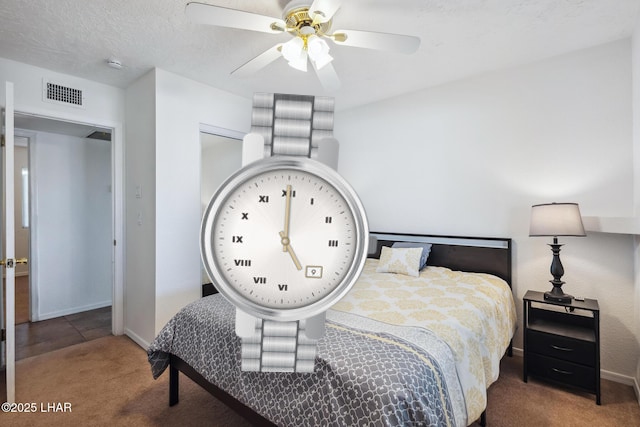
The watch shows 5:00
